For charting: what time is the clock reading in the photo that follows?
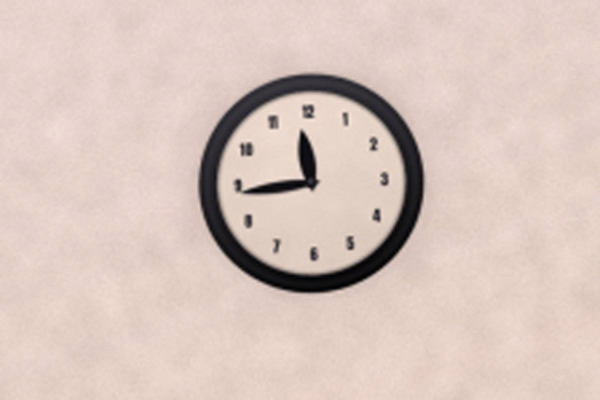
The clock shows 11:44
